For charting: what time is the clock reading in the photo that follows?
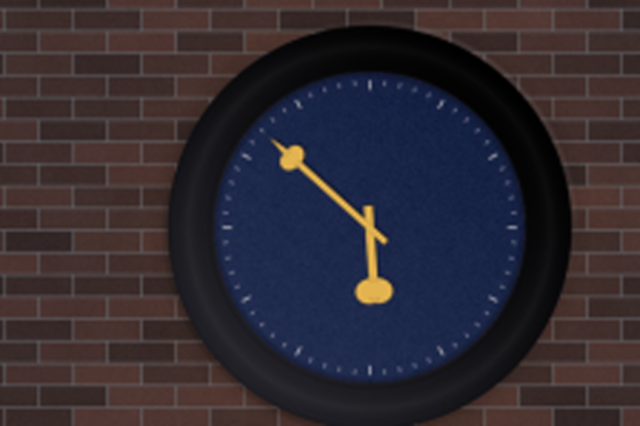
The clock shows 5:52
